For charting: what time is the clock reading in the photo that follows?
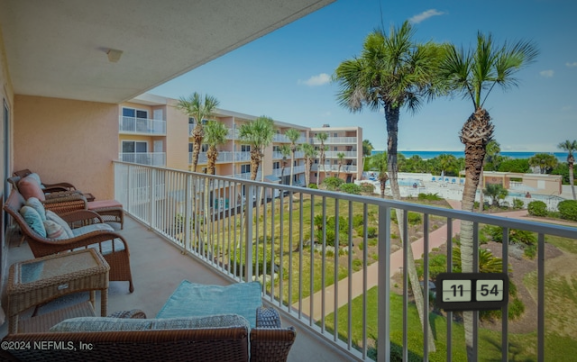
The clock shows 11:54
